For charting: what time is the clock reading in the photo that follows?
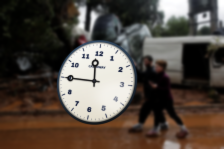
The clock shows 11:45
